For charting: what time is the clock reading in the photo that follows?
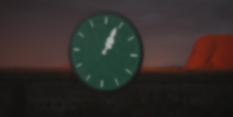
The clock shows 1:04
